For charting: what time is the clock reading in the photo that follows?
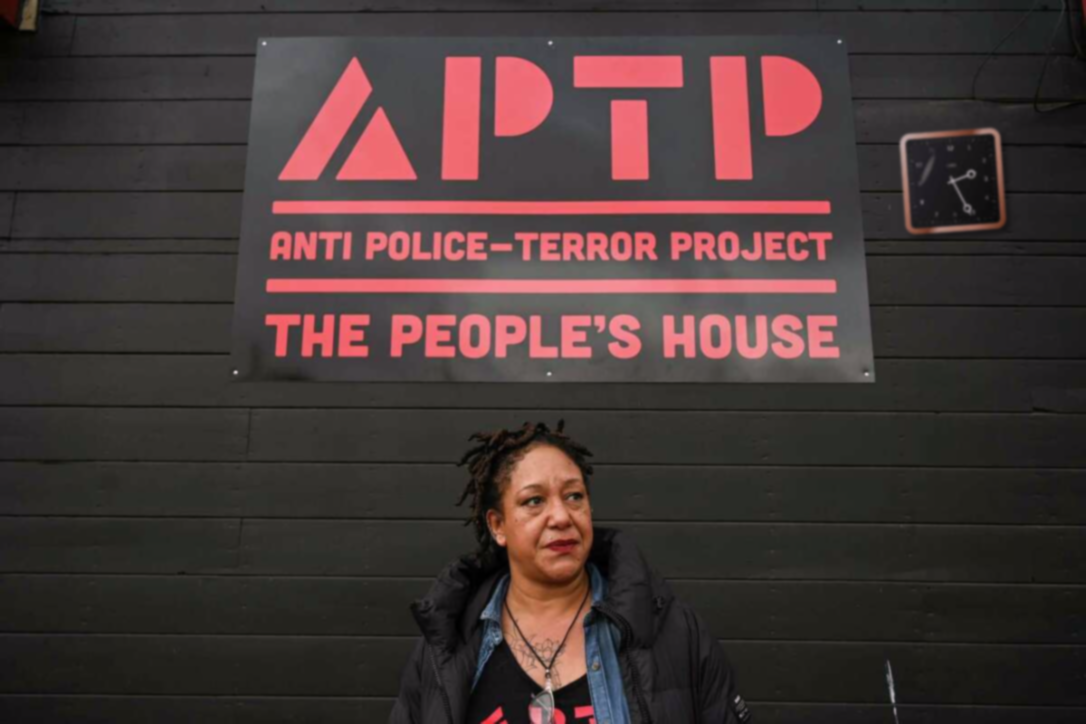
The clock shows 2:26
